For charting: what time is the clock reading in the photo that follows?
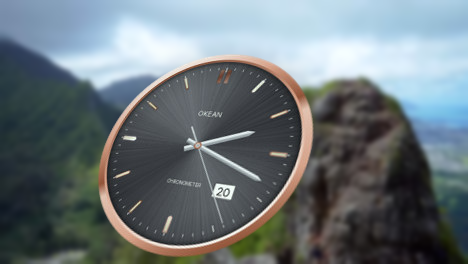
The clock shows 2:18:24
